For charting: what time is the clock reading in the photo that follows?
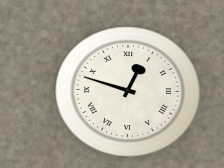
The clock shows 12:48
